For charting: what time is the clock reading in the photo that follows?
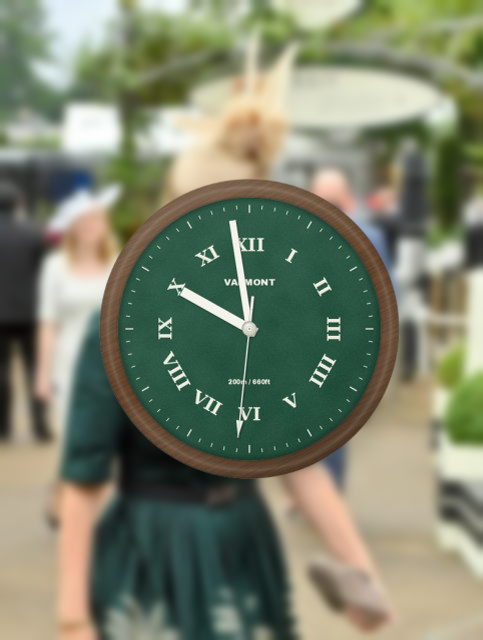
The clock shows 9:58:31
